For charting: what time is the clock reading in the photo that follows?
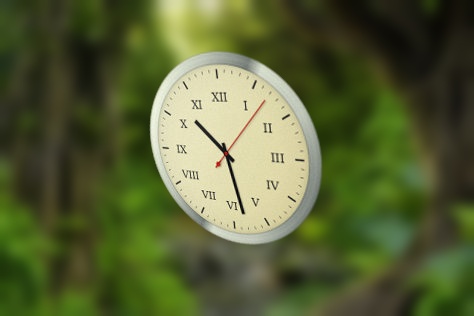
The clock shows 10:28:07
